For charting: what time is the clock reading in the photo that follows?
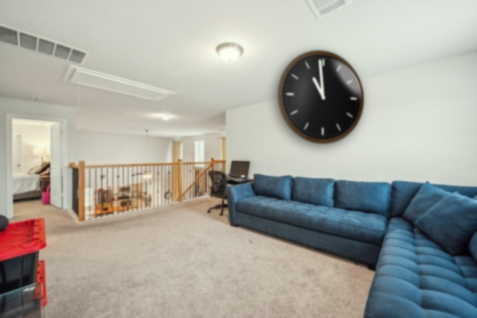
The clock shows 10:59
